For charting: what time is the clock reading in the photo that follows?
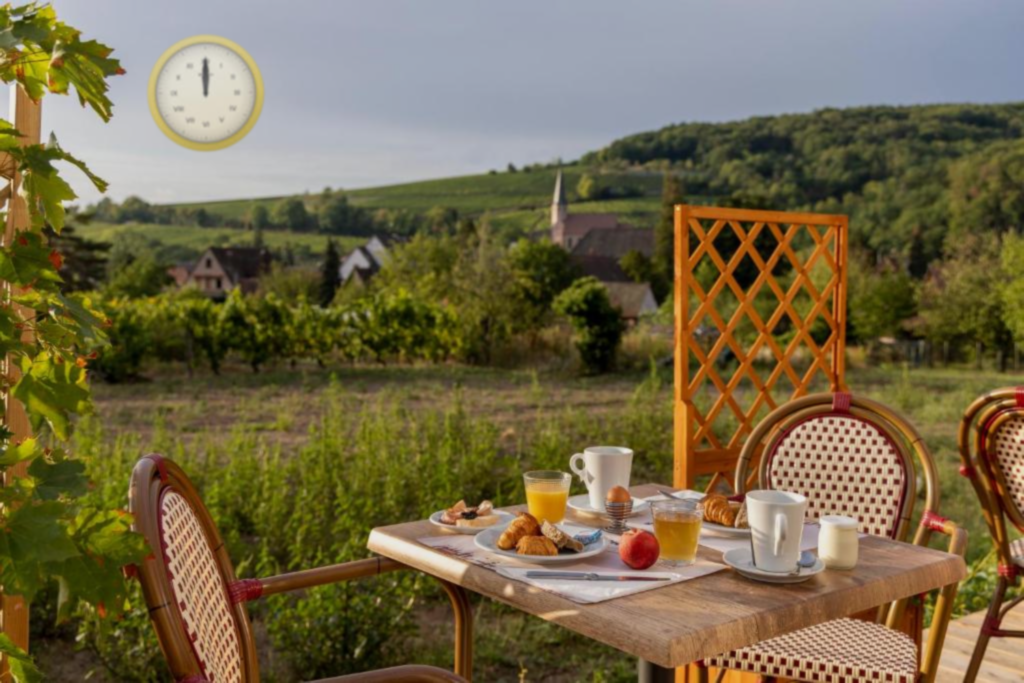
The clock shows 12:00
